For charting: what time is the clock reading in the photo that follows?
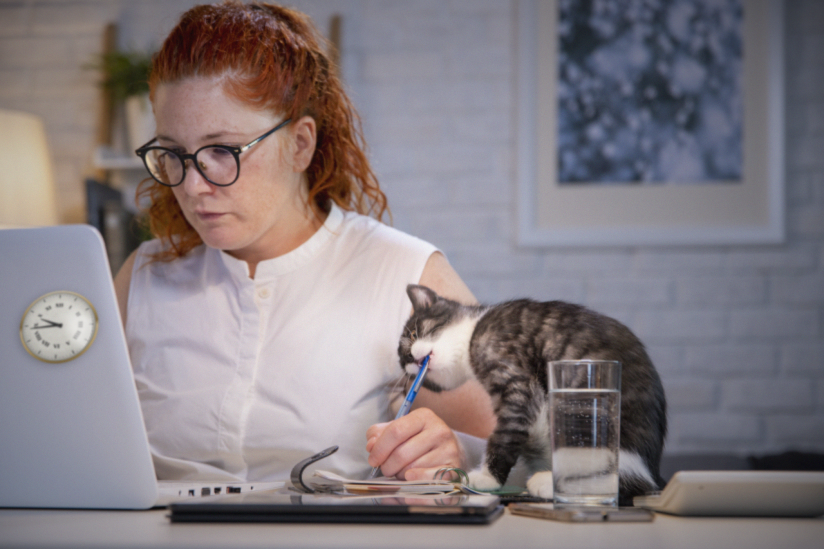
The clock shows 9:44
